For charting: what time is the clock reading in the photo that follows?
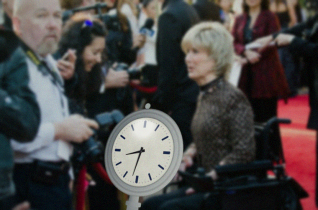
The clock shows 8:32
